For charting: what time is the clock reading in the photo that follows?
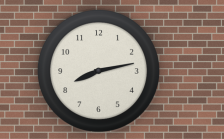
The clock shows 8:13
